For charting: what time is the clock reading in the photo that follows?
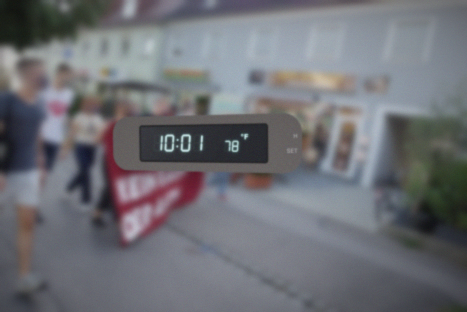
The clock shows 10:01
